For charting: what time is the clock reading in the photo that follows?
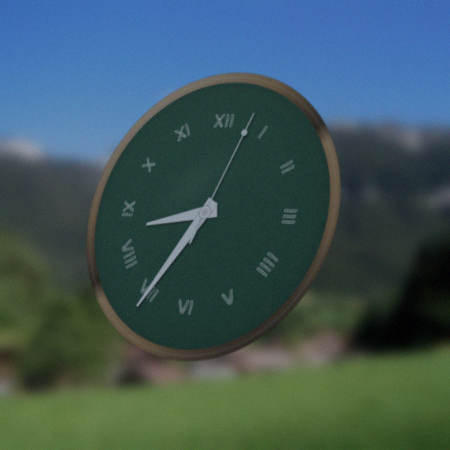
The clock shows 8:35:03
